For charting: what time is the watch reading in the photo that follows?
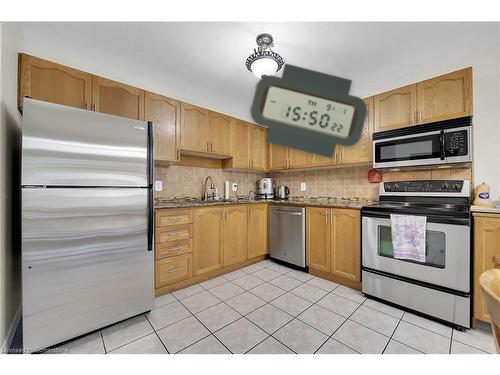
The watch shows 15:50
